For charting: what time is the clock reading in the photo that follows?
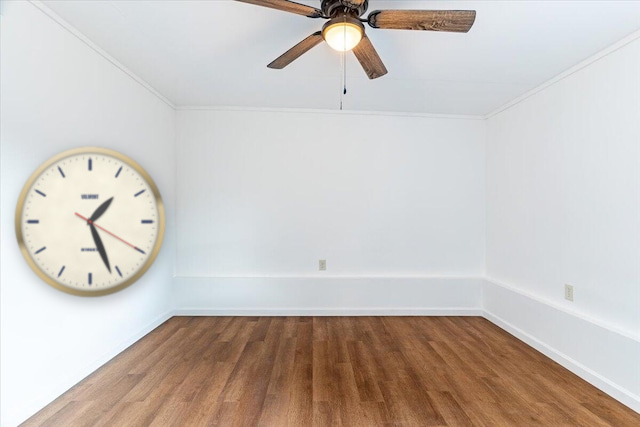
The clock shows 1:26:20
